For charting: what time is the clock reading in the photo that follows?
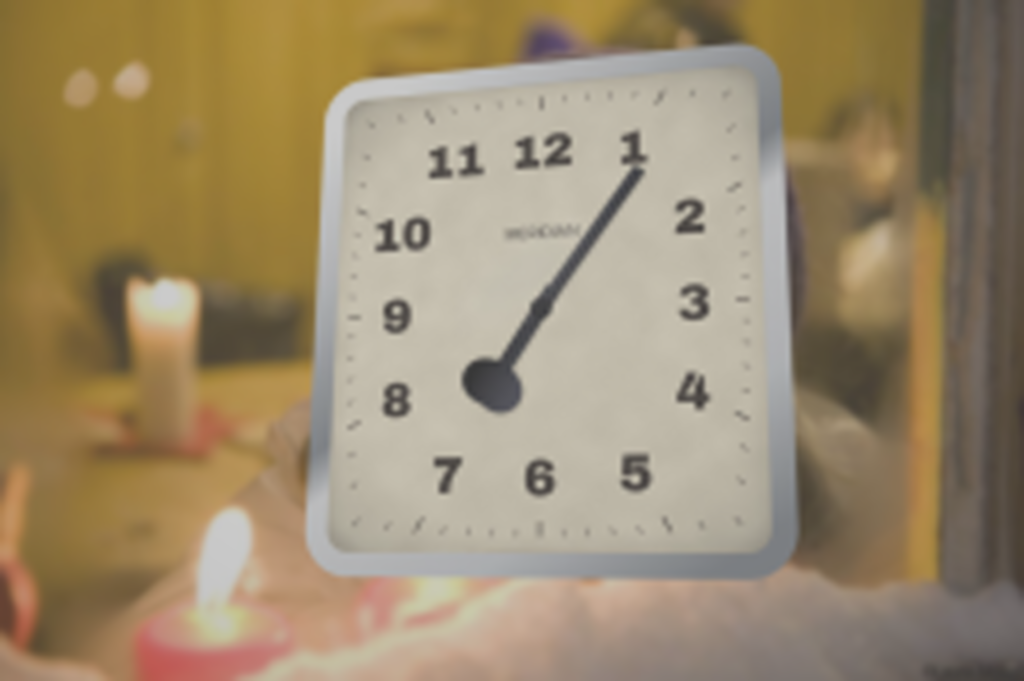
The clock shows 7:06
